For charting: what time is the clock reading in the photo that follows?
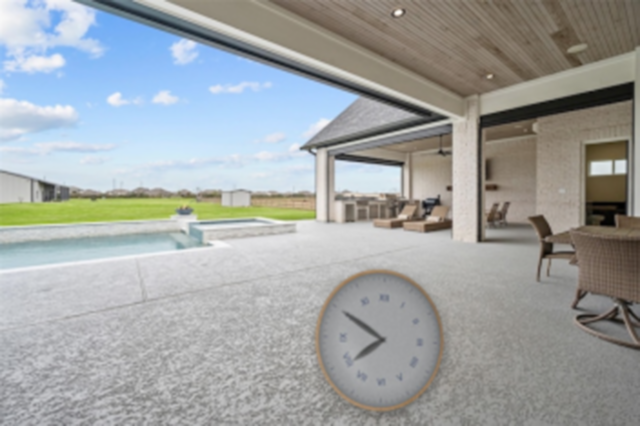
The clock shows 7:50
